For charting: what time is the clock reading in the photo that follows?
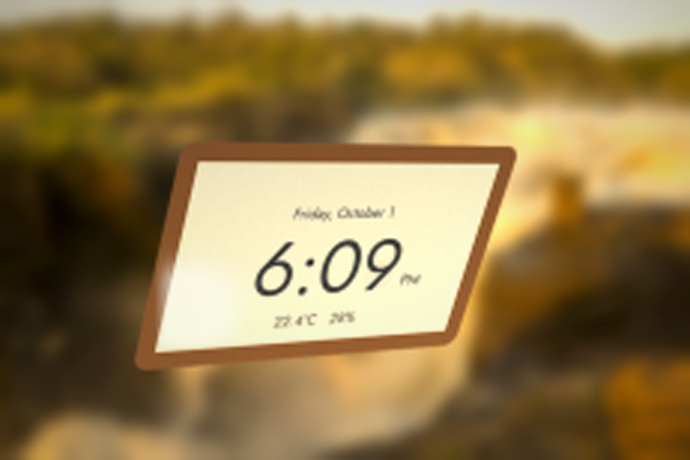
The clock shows 6:09
